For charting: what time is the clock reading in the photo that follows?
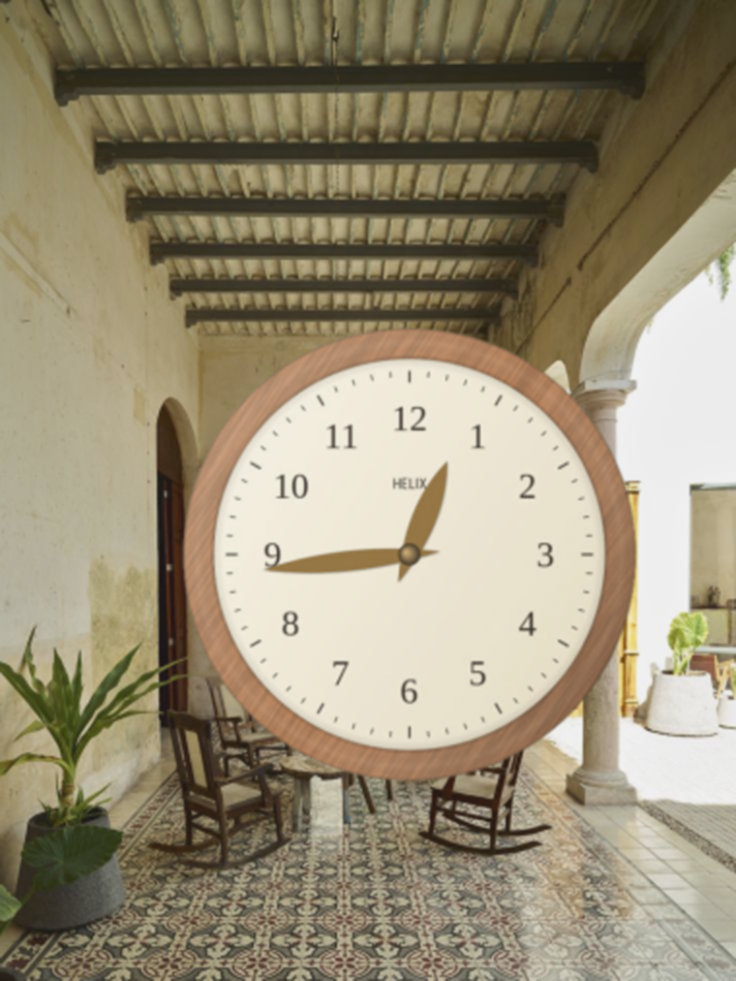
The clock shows 12:44
